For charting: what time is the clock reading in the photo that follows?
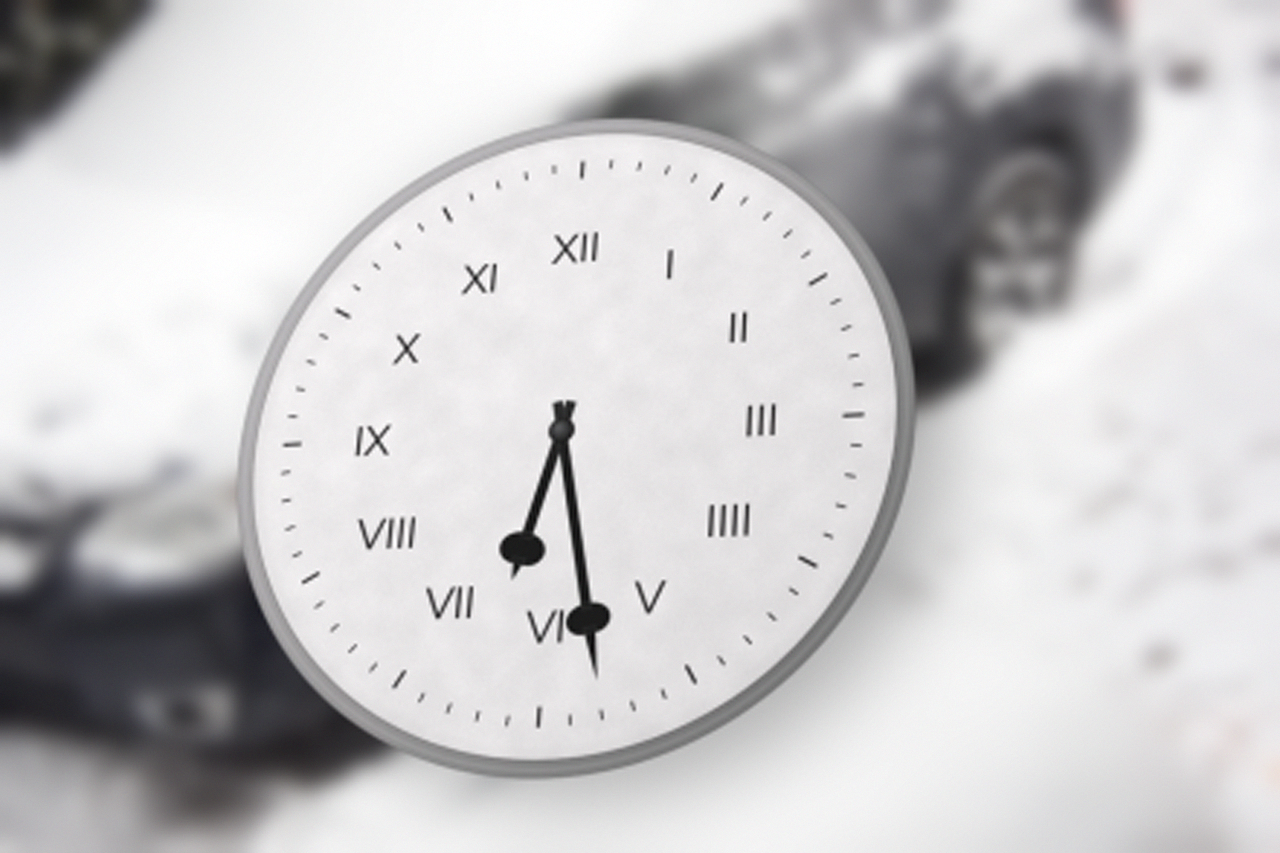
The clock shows 6:28
